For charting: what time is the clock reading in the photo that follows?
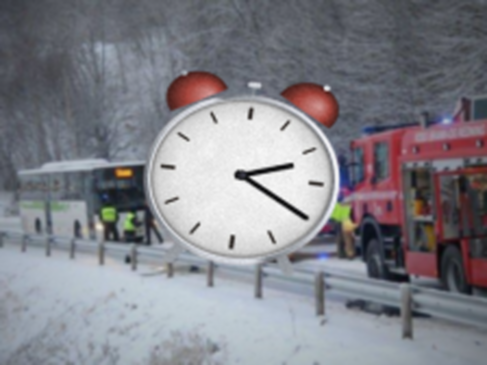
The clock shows 2:20
